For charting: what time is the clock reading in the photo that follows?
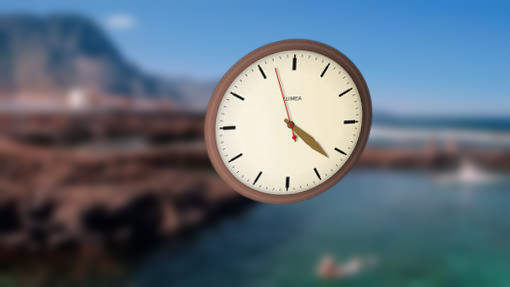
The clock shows 4:21:57
